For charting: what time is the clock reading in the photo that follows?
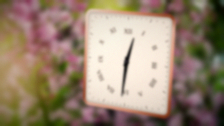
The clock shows 12:31
